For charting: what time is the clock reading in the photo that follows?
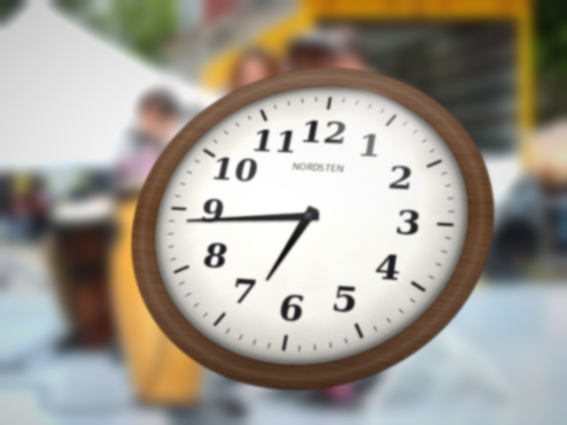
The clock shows 6:44
